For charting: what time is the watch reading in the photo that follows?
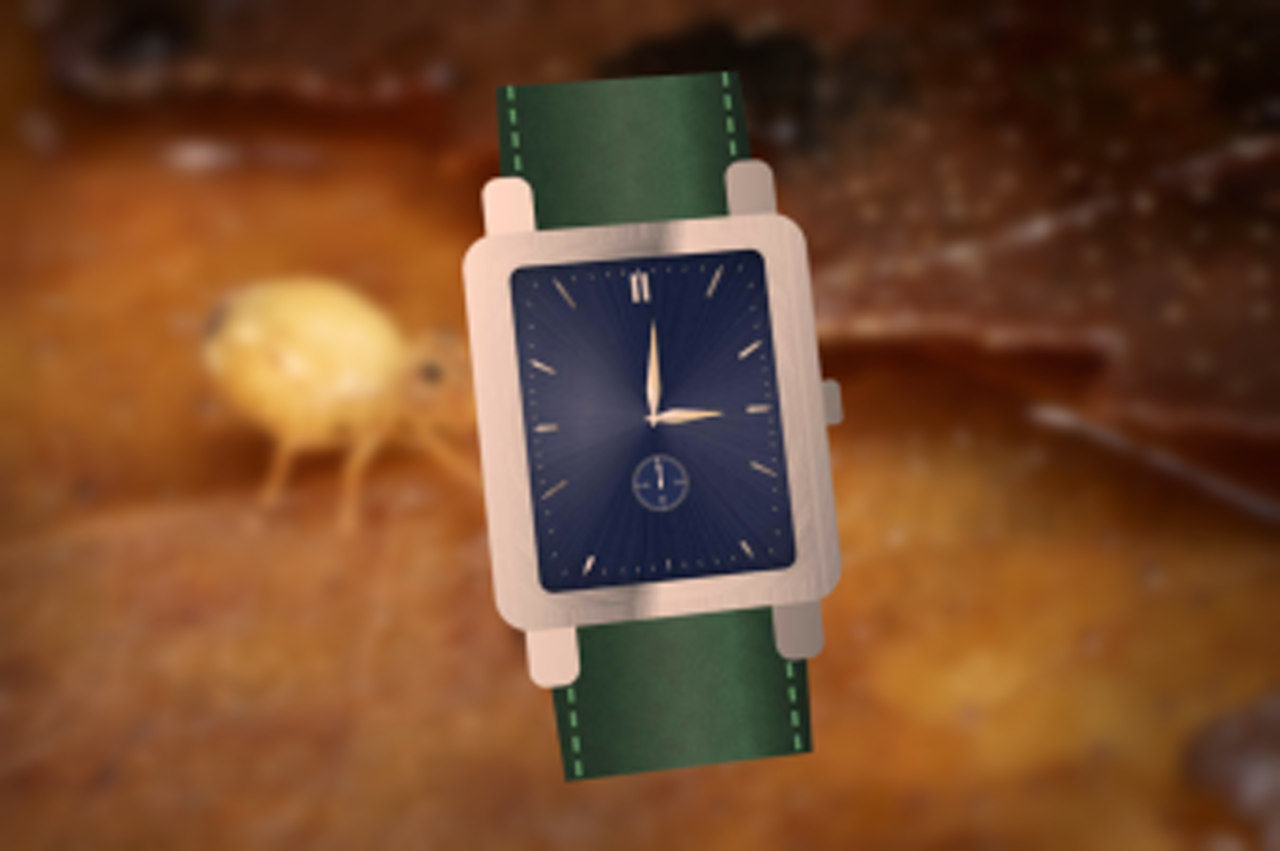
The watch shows 3:01
